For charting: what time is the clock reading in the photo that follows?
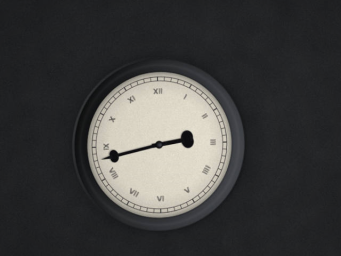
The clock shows 2:43
